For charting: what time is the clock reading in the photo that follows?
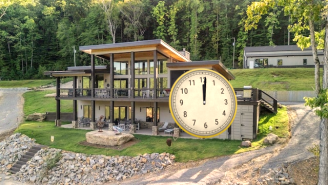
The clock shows 12:01
